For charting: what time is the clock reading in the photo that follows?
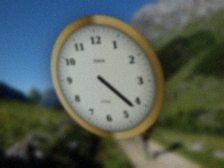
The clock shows 4:22
